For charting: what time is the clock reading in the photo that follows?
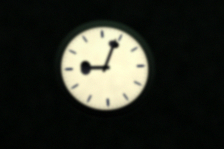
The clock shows 9:04
